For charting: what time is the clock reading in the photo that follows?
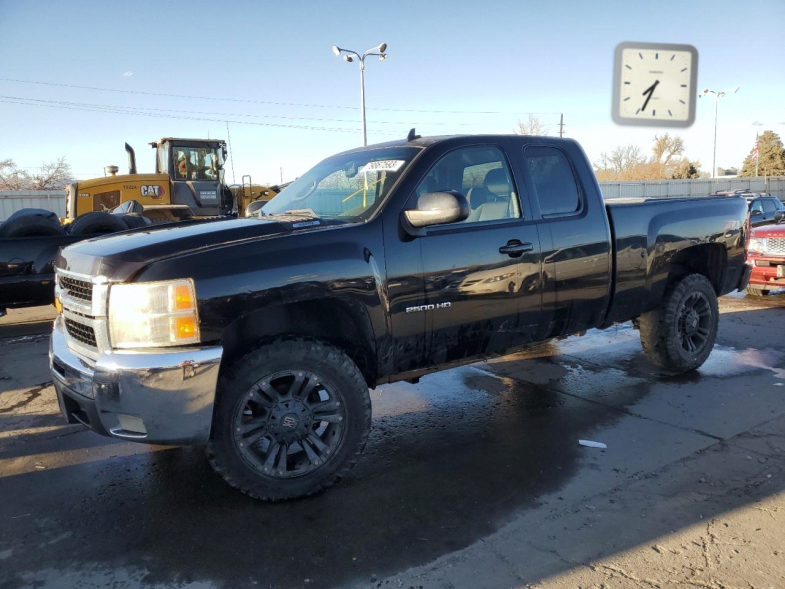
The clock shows 7:34
